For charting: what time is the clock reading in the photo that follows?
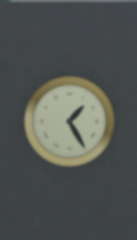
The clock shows 1:25
